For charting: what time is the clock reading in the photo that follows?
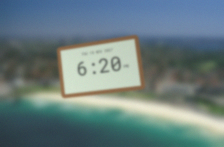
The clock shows 6:20
